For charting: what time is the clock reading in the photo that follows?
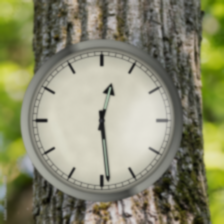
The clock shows 12:29
